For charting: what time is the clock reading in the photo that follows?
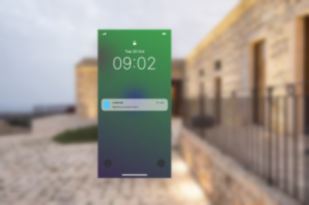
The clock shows 9:02
